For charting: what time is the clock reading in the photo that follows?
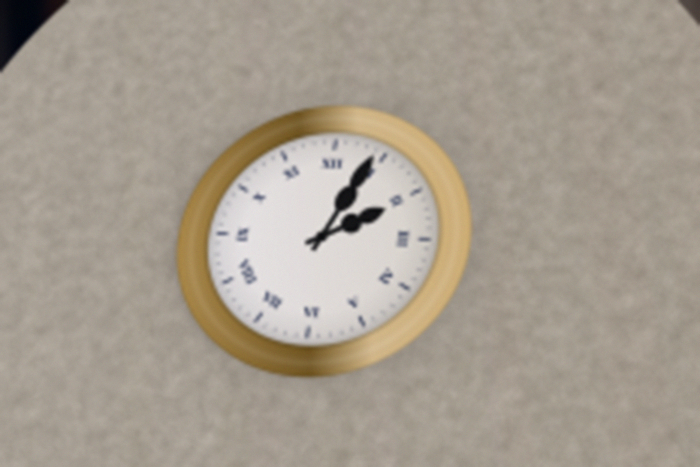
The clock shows 2:04
